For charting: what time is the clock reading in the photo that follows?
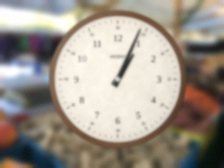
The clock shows 1:04
